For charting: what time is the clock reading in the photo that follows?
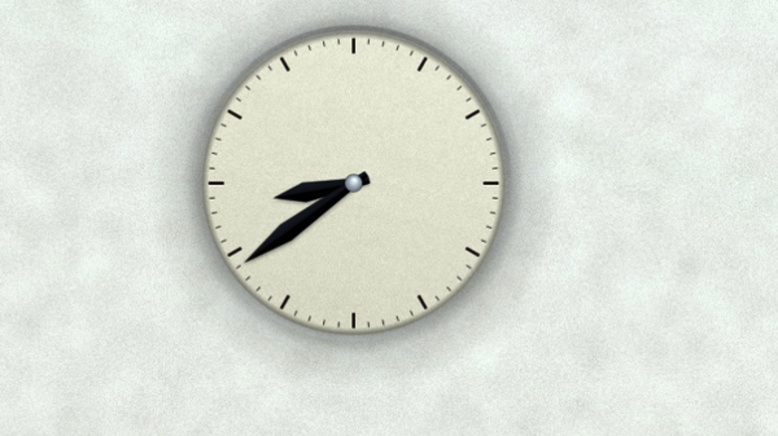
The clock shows 8:39
